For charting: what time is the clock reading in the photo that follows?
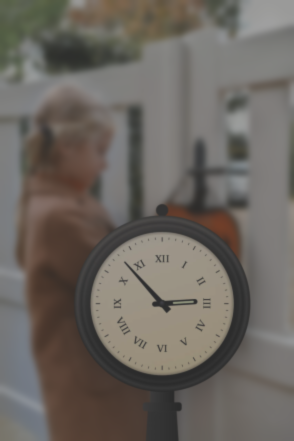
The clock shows 2:53
